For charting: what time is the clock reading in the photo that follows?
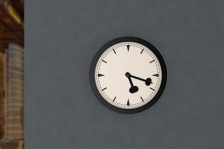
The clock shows 5:18
